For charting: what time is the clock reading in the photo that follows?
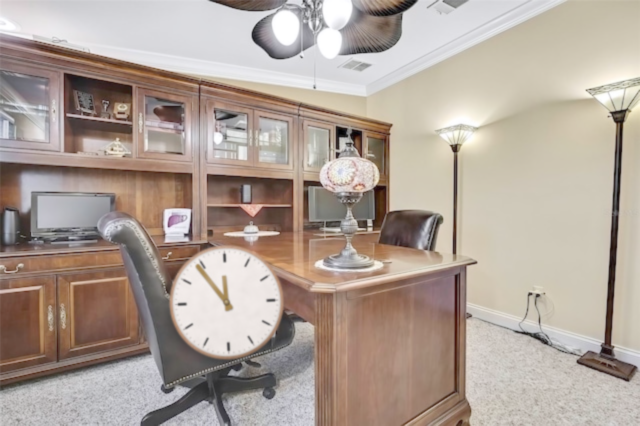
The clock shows 11:54
